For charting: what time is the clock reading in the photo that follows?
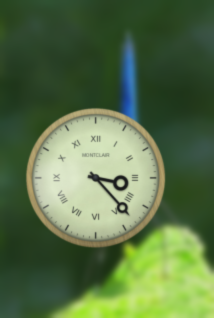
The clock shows 3:23
